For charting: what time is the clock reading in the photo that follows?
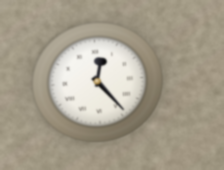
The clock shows 12:24
